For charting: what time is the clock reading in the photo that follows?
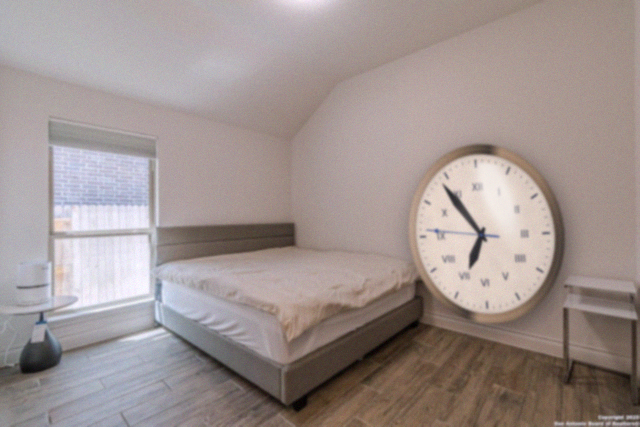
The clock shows 6:53:46
